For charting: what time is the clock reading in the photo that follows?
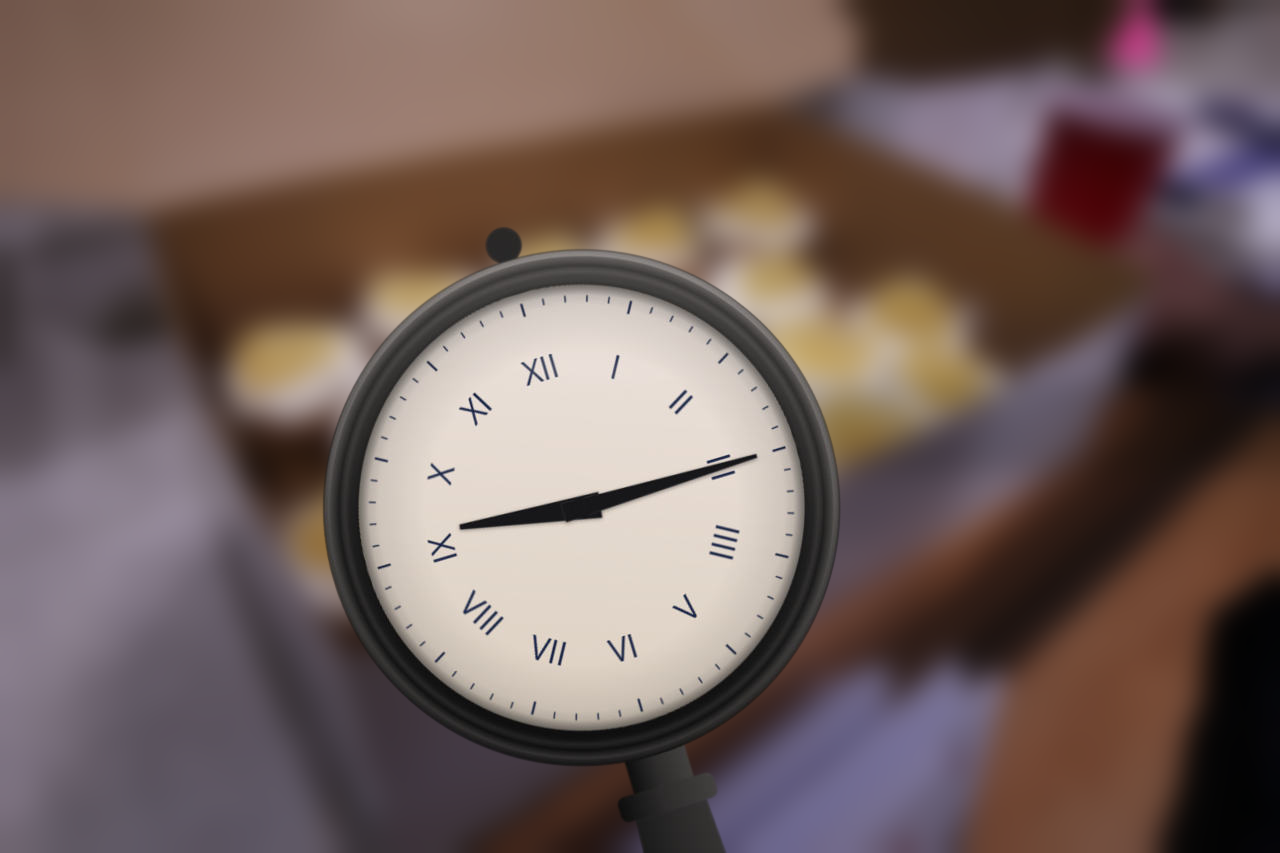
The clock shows 9:15
